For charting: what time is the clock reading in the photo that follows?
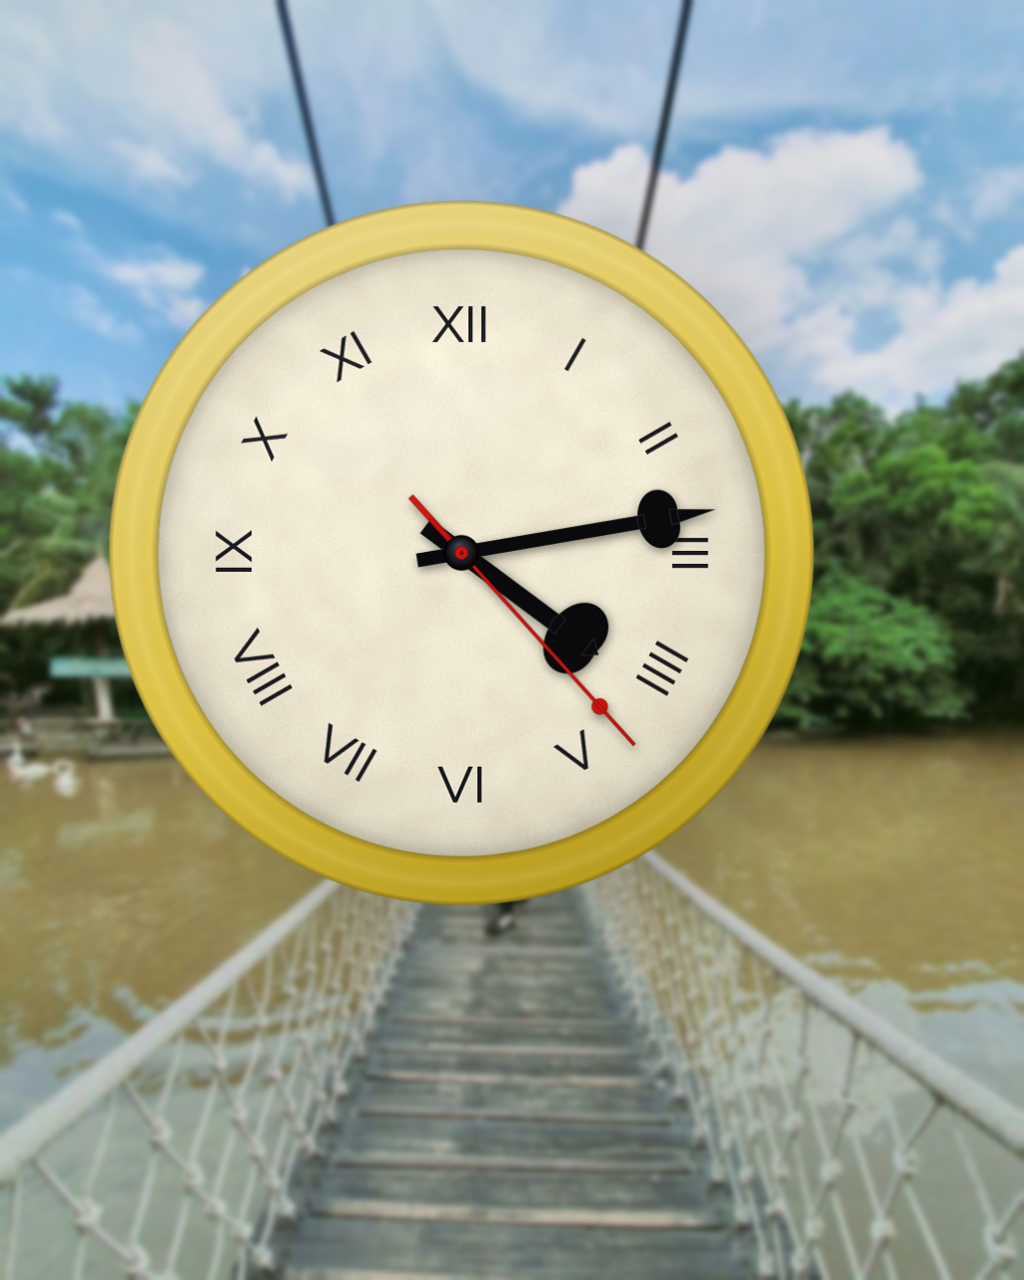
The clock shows 4:13:23
